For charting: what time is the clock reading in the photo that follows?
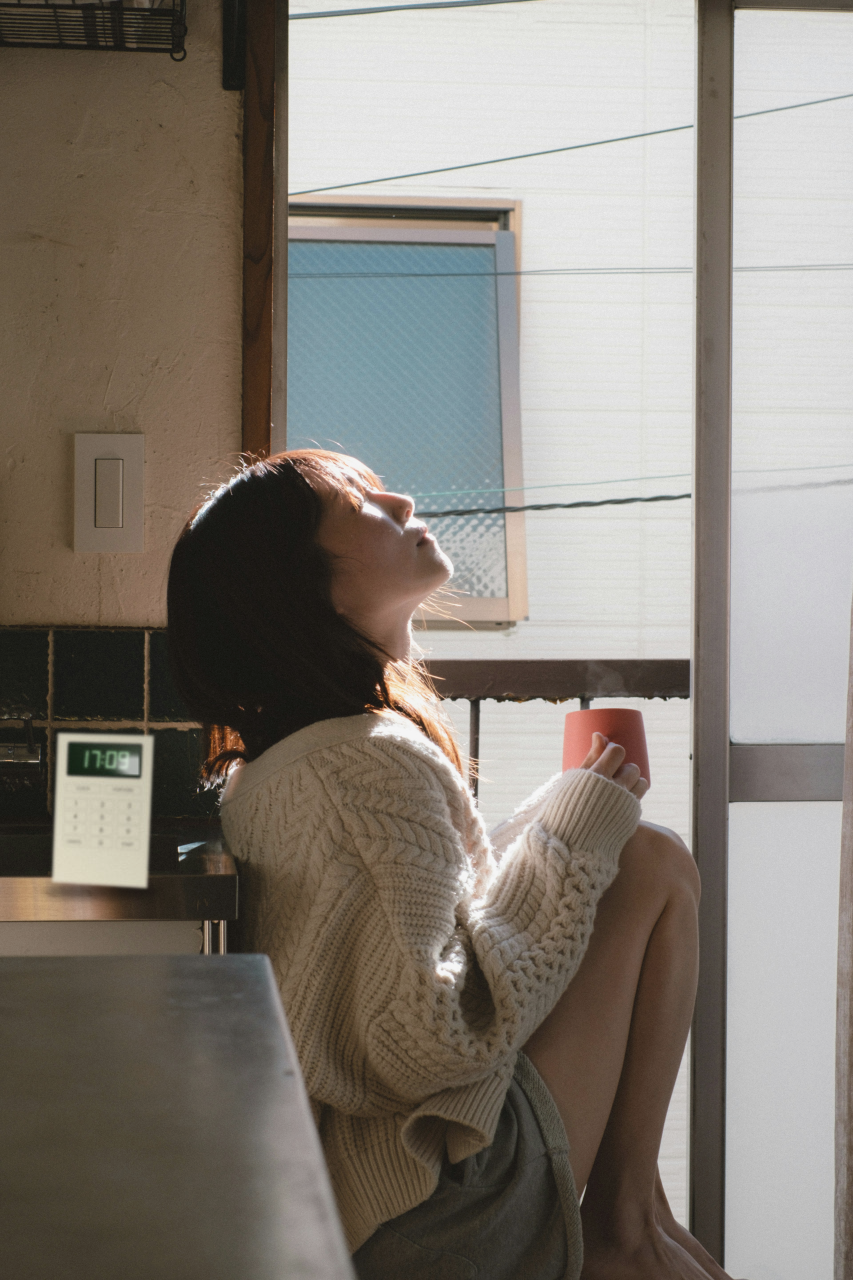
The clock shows 17:09
